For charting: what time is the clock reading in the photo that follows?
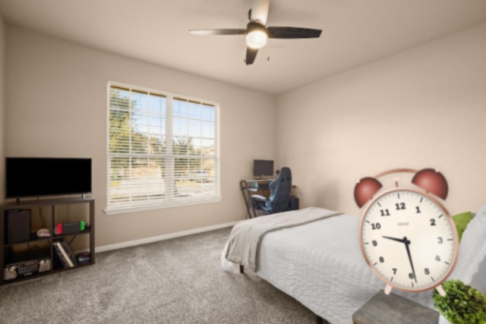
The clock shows 9:29
